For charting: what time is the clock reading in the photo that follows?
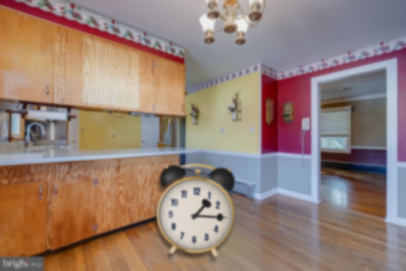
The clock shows 1:15
